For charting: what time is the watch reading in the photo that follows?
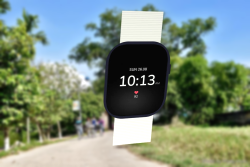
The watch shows 10:13
